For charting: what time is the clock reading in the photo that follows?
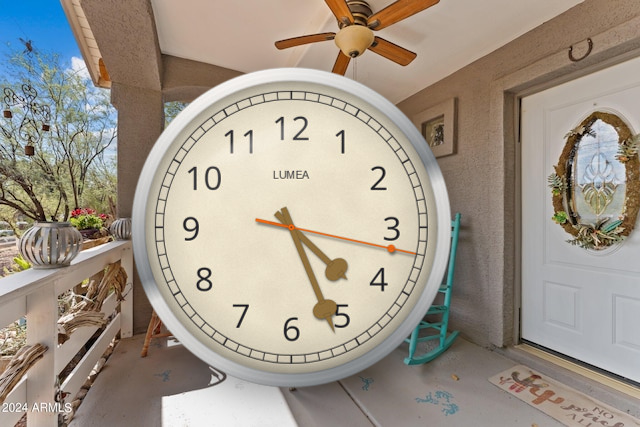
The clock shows 4:26:17
